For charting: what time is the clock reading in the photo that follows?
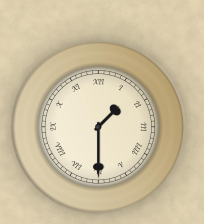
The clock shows 1:30
